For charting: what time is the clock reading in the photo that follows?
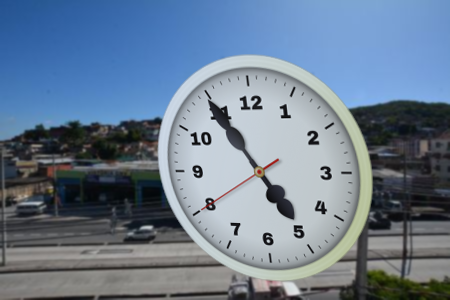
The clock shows 4:54:40
